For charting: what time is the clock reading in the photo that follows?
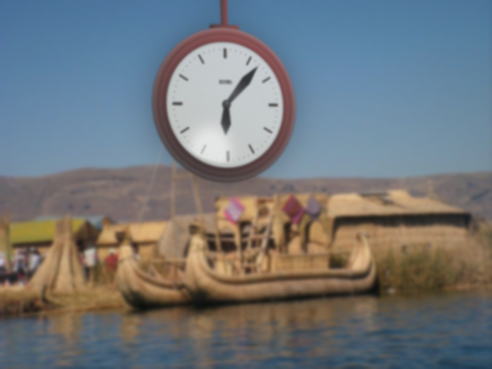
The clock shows 6:07
